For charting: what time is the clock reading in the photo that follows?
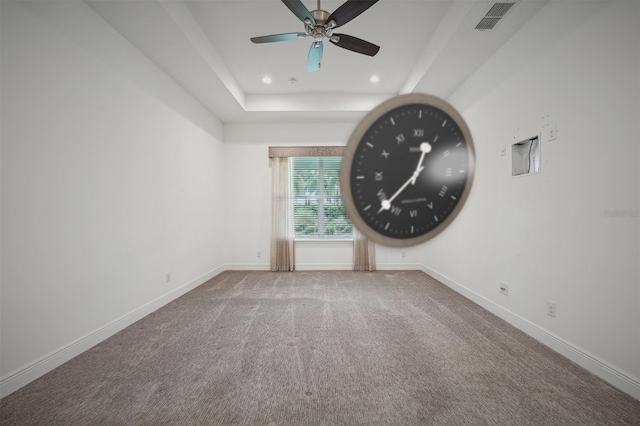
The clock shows 12:38
